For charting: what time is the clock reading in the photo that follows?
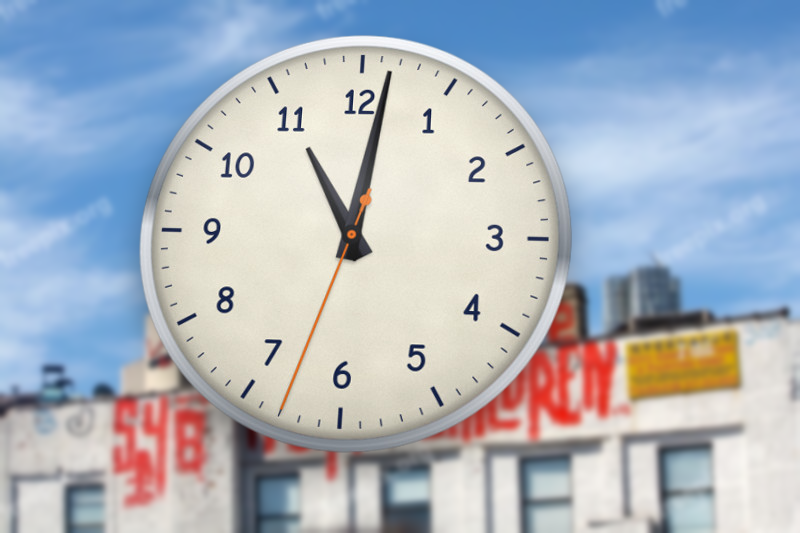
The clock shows 11:01:33
